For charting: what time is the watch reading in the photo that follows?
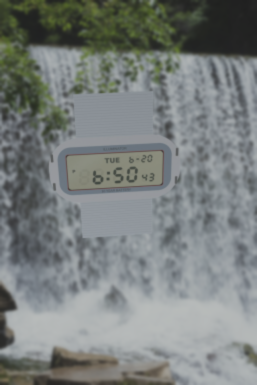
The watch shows 6:50
